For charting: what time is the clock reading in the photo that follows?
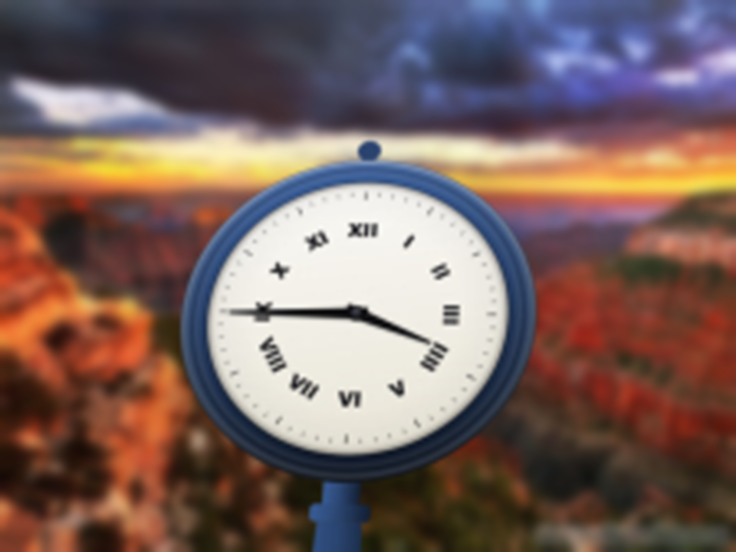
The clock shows 3:45
